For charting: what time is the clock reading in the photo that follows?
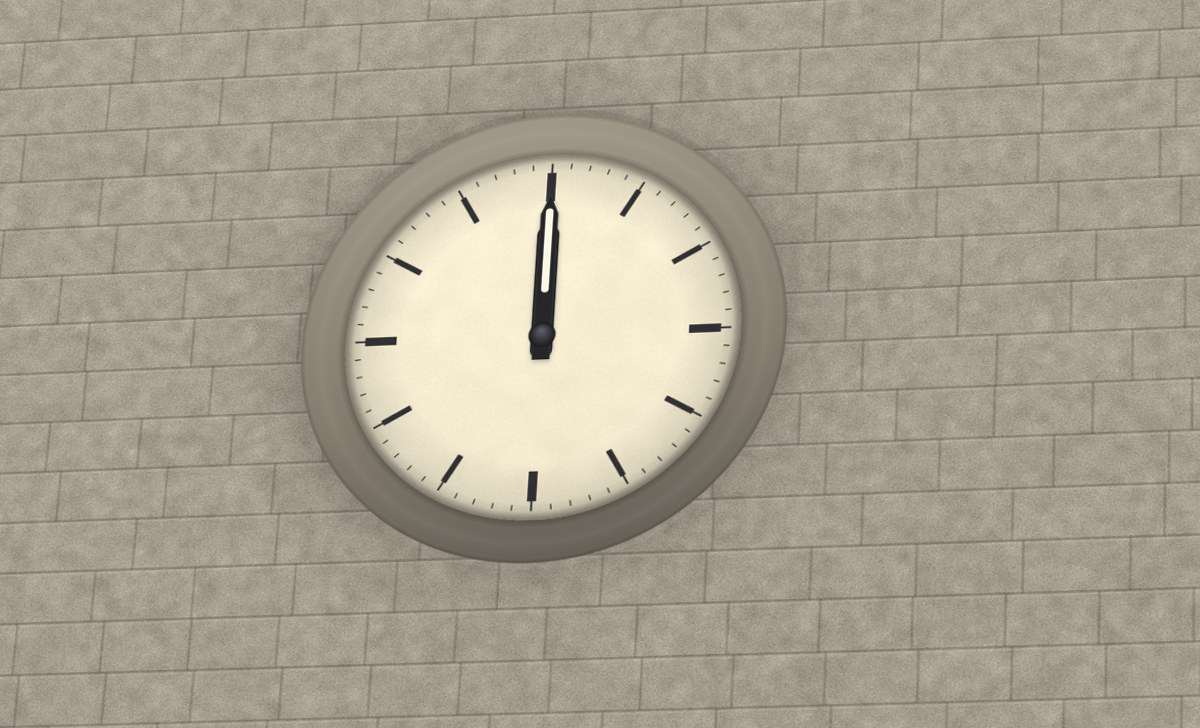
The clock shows 12:00
